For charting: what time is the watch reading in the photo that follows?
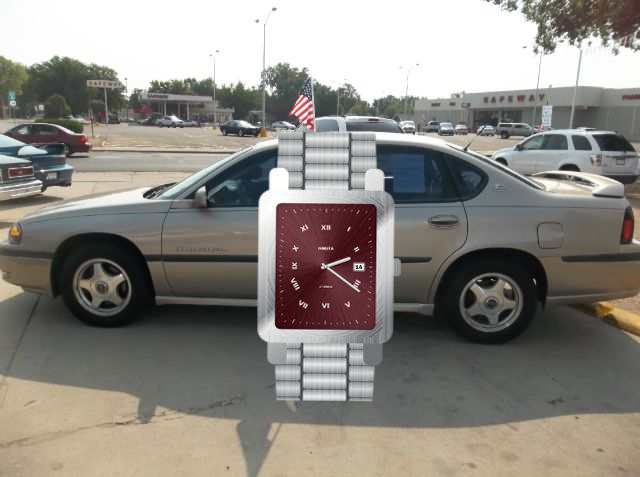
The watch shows 2:21
